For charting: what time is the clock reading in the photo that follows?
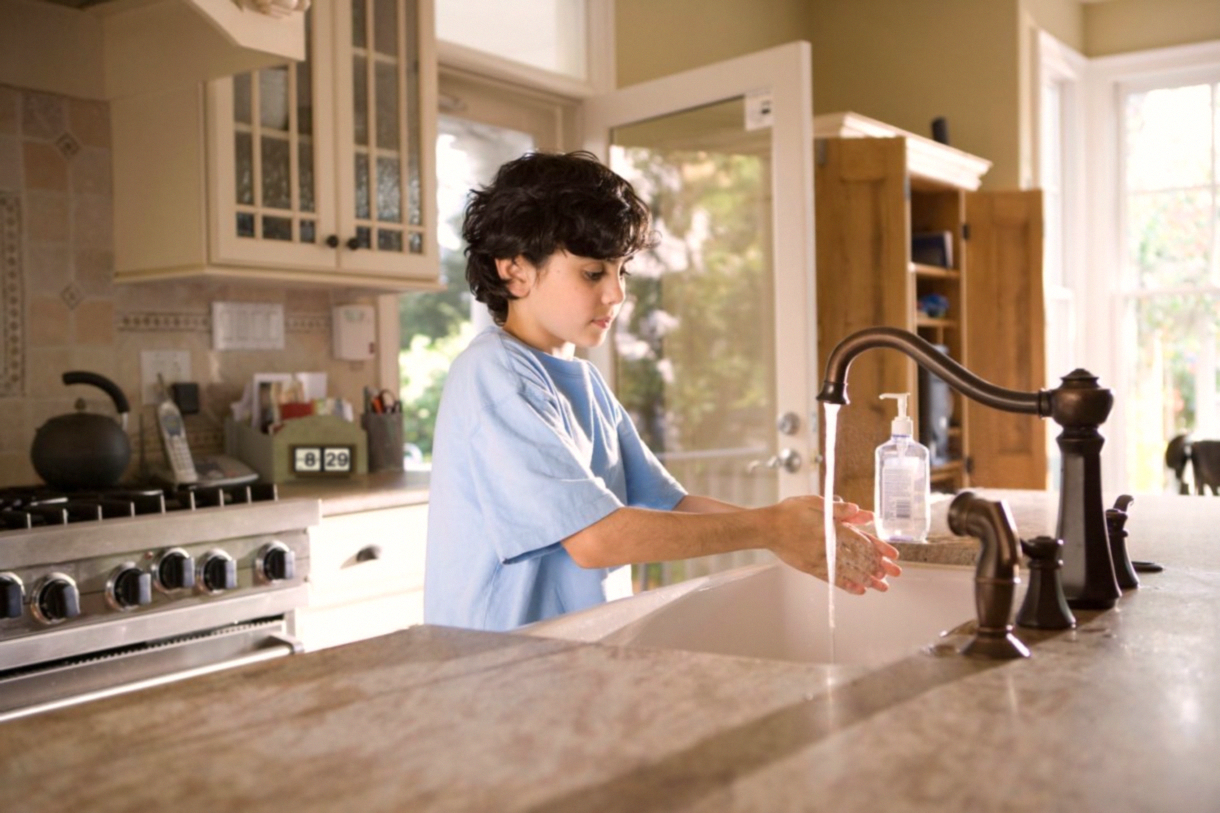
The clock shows 8:29
